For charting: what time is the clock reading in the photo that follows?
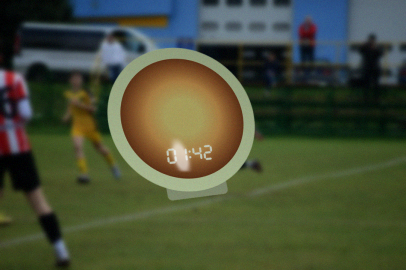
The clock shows 1:42
